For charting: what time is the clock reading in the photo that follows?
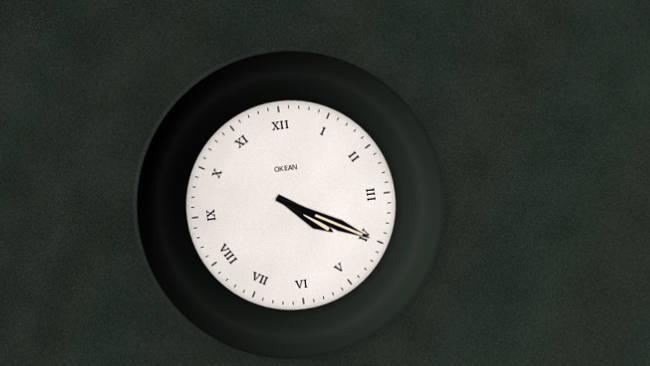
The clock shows 4:20
